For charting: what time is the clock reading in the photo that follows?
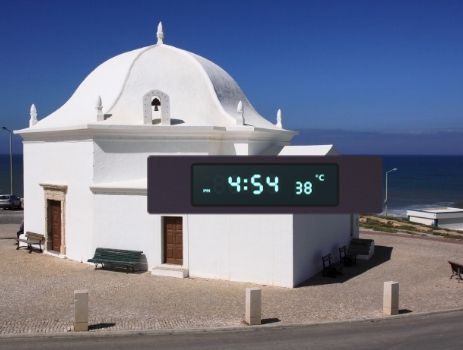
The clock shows 4:54
